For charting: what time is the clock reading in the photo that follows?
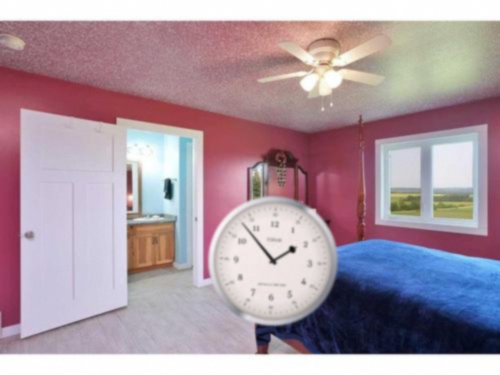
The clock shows 1:53
